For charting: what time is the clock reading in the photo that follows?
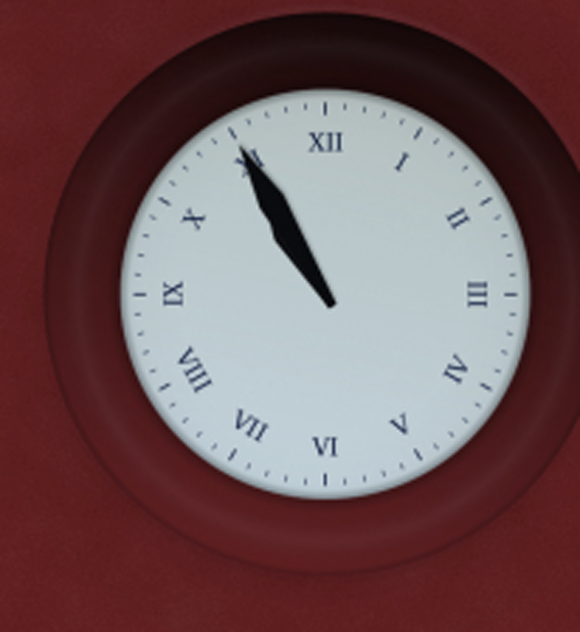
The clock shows 10:55
